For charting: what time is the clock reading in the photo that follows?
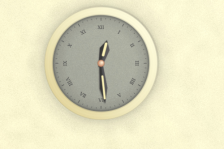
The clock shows 12:29
